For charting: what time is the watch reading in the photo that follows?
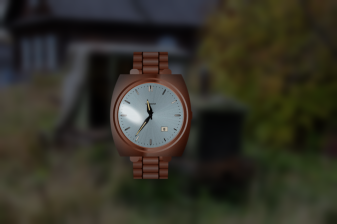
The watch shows 11:36
